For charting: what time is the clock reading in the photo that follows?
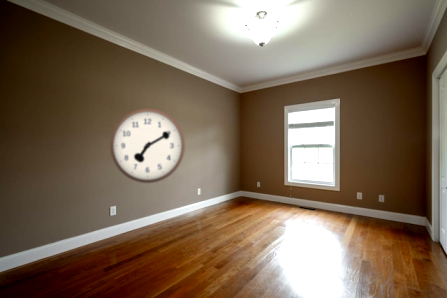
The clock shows 7:10
